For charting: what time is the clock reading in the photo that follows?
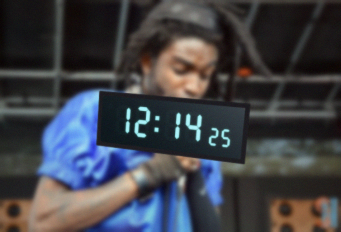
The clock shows 12:14:25
